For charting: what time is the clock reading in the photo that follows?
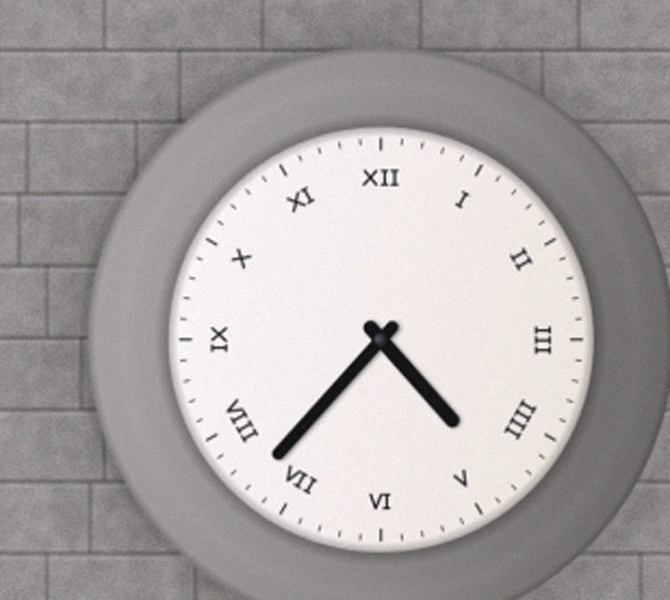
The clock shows 4:37
